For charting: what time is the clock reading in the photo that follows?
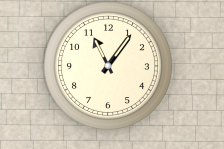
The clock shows 11:06
